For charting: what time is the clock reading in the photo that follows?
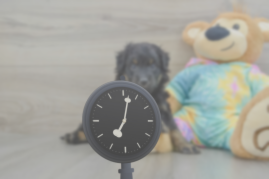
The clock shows 7:02
